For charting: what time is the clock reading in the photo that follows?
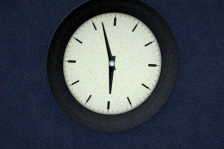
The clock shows 5:57
